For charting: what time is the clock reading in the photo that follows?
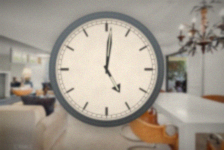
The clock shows 5:01
